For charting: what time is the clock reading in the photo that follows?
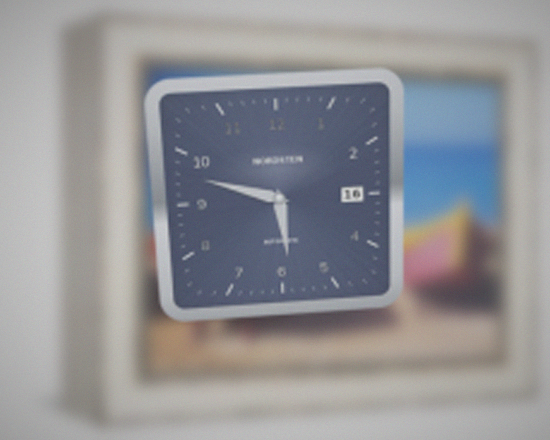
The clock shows 5:48
